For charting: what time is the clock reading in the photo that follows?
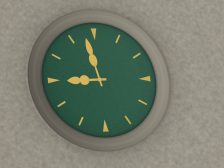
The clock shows 8:58
